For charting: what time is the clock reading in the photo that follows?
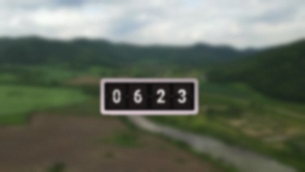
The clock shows 6:23
